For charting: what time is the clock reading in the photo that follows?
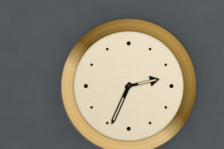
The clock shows 2:34
